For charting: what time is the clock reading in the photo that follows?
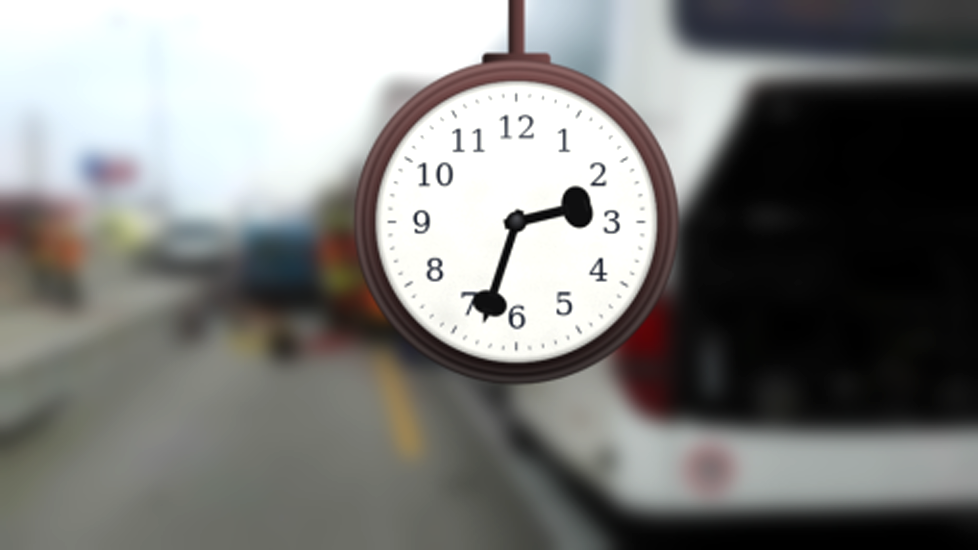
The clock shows 2:33
